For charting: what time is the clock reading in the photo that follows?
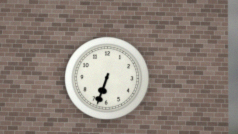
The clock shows 6:33
